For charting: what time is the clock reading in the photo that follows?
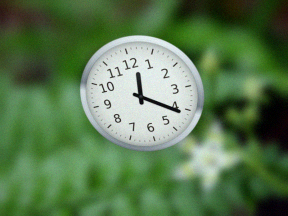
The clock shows 12:21
